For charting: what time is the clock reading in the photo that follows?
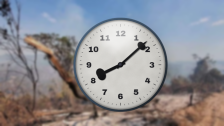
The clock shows 8:08
